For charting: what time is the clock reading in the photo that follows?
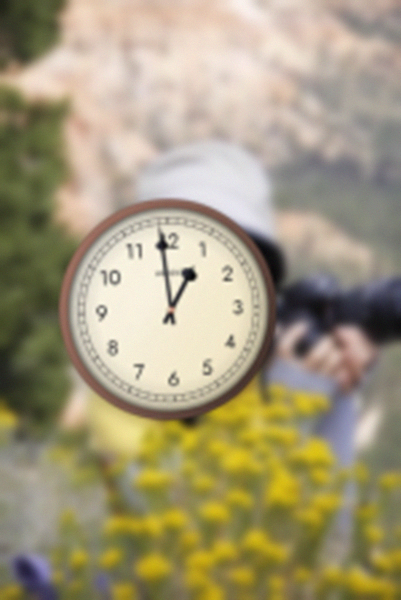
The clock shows 12:59
